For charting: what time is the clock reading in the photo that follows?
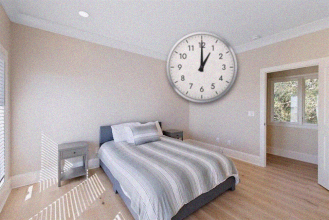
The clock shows 1:00
